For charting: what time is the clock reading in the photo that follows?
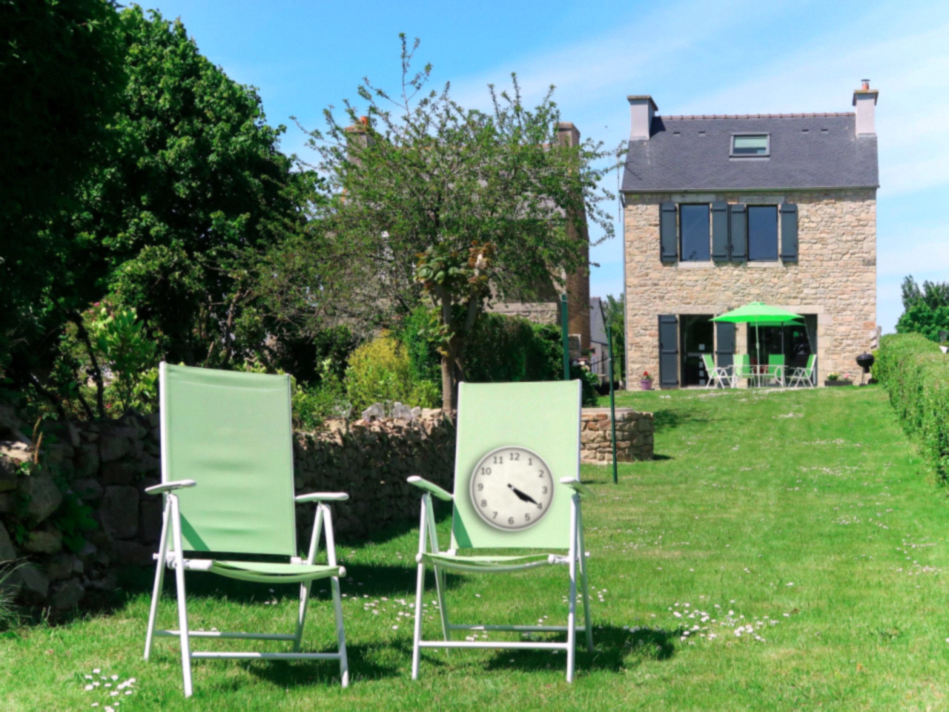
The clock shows 4:20
